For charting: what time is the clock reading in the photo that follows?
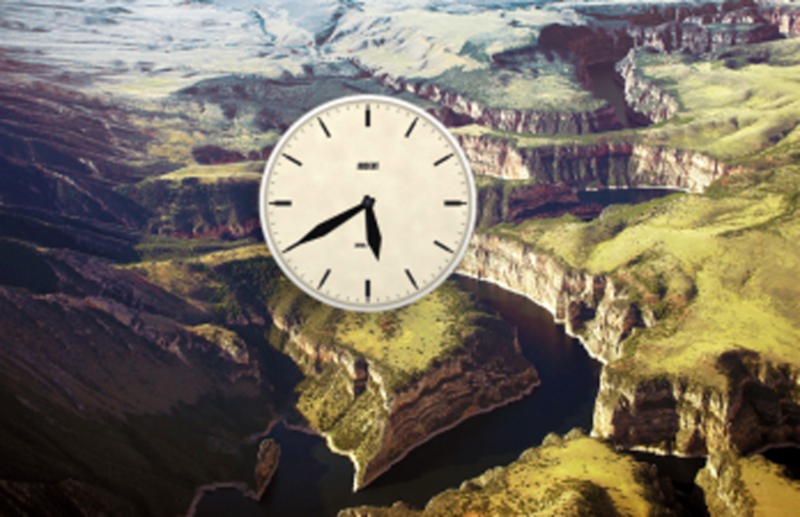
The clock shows 5:40
